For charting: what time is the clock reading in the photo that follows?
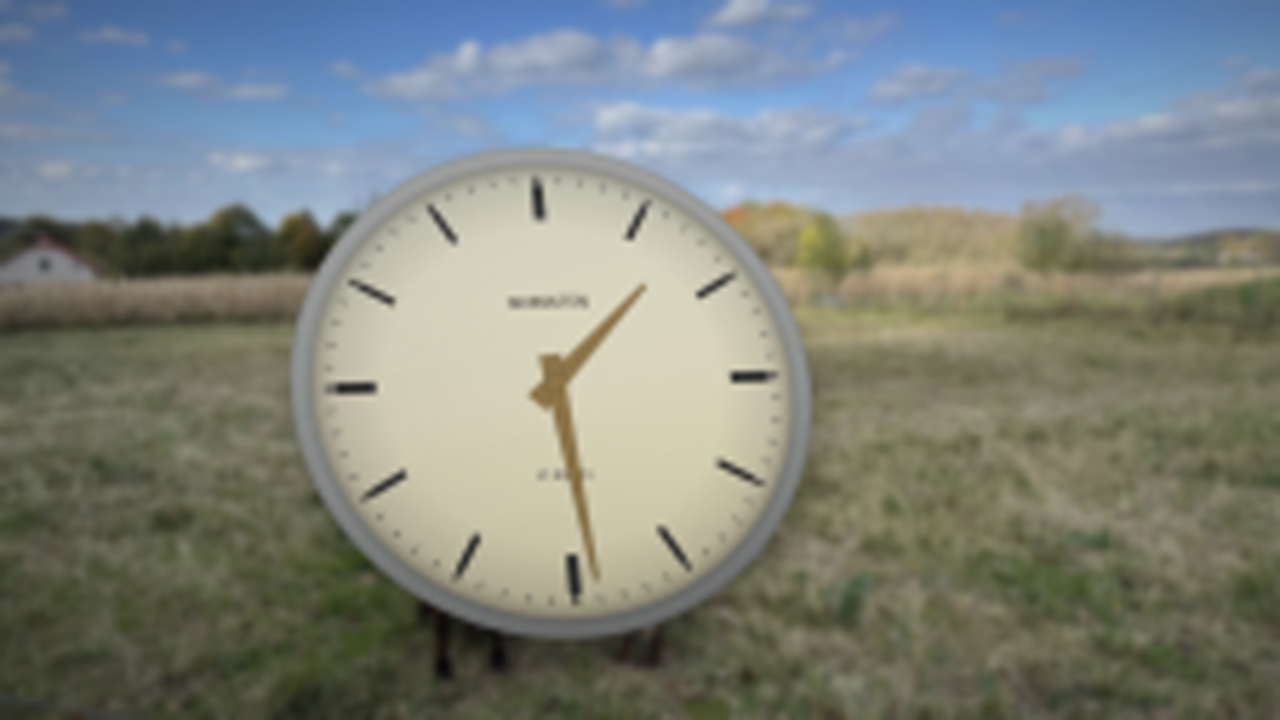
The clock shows 1:29
